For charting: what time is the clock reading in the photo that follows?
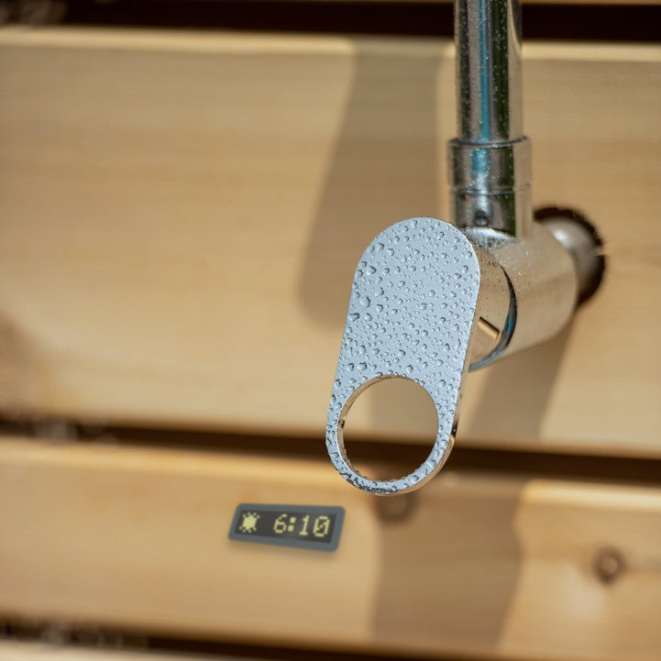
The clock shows 6:10
